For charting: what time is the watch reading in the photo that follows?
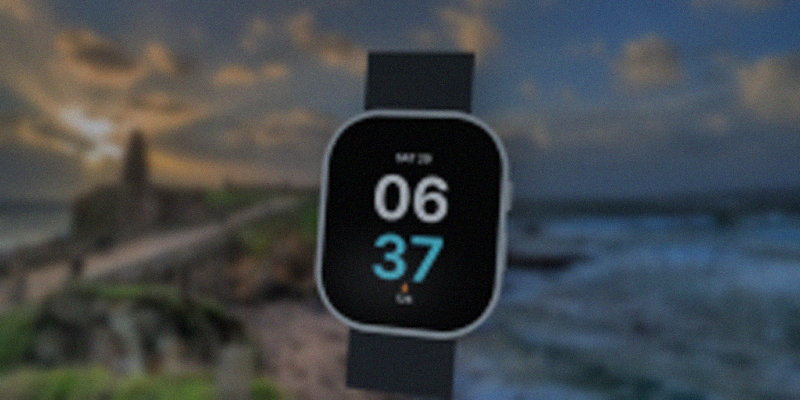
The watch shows 6:37
